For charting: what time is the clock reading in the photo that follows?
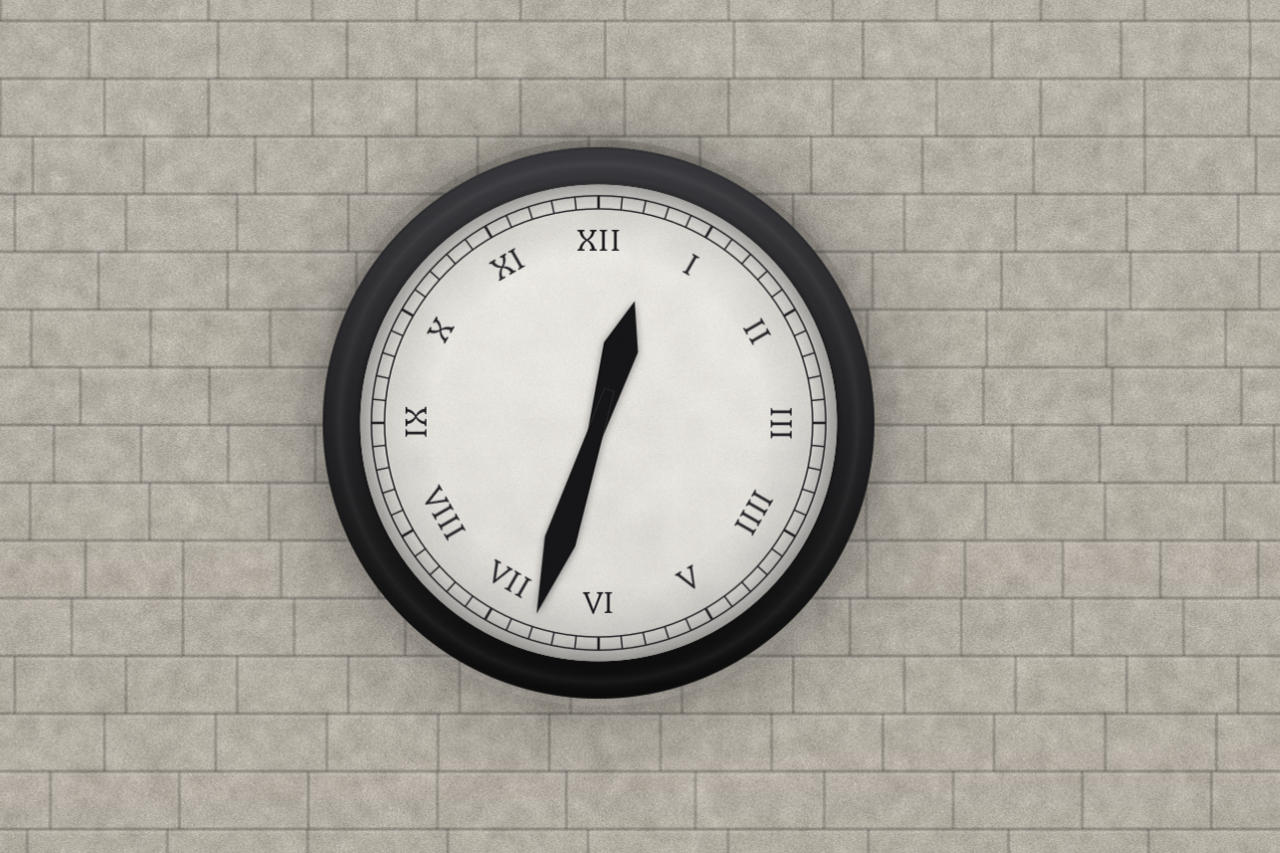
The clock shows 12:33
